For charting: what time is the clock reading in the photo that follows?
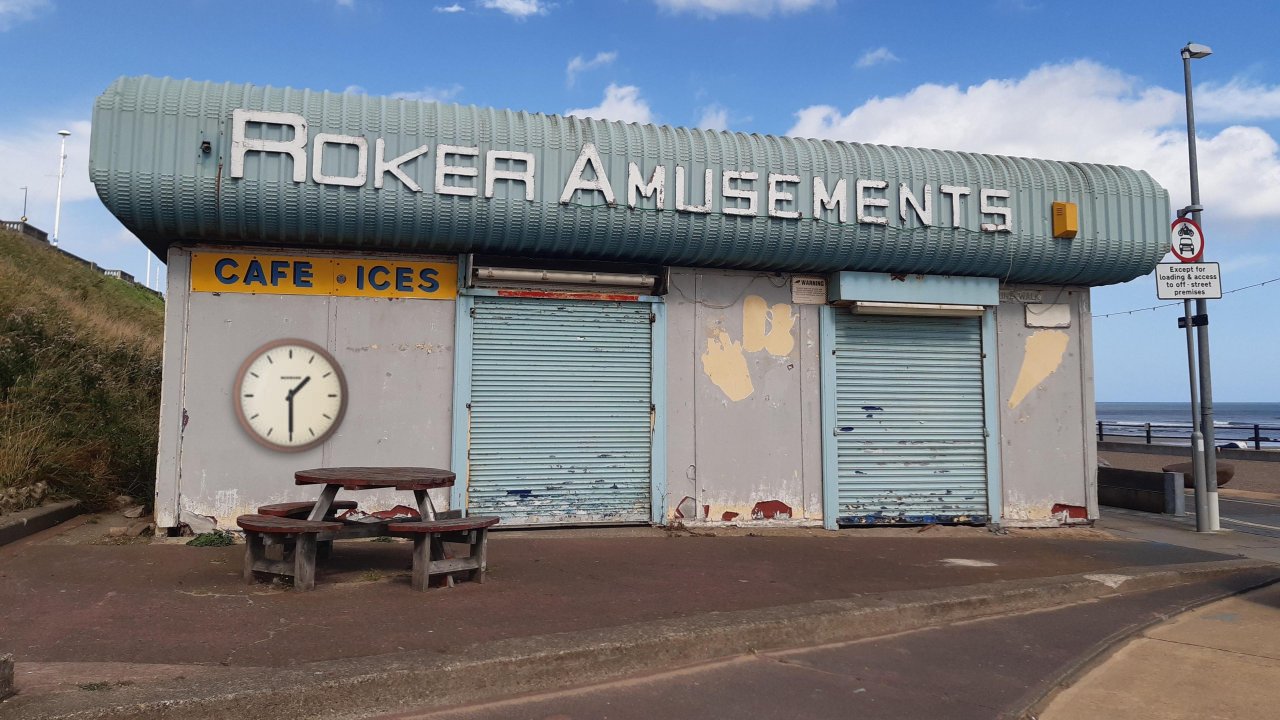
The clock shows 1:30
